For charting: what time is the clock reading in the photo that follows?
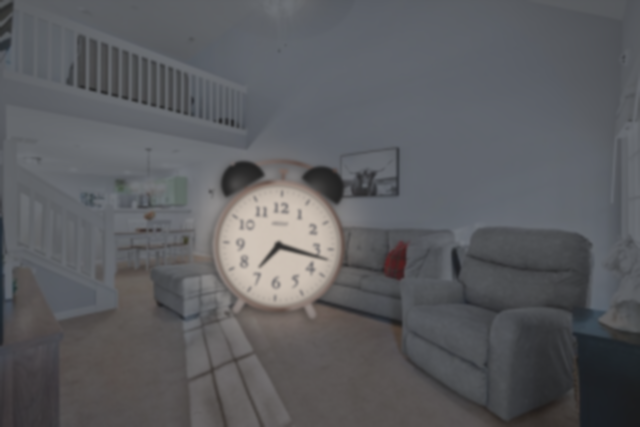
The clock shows 7:17
